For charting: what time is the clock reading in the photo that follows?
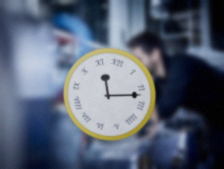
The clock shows 11:12
